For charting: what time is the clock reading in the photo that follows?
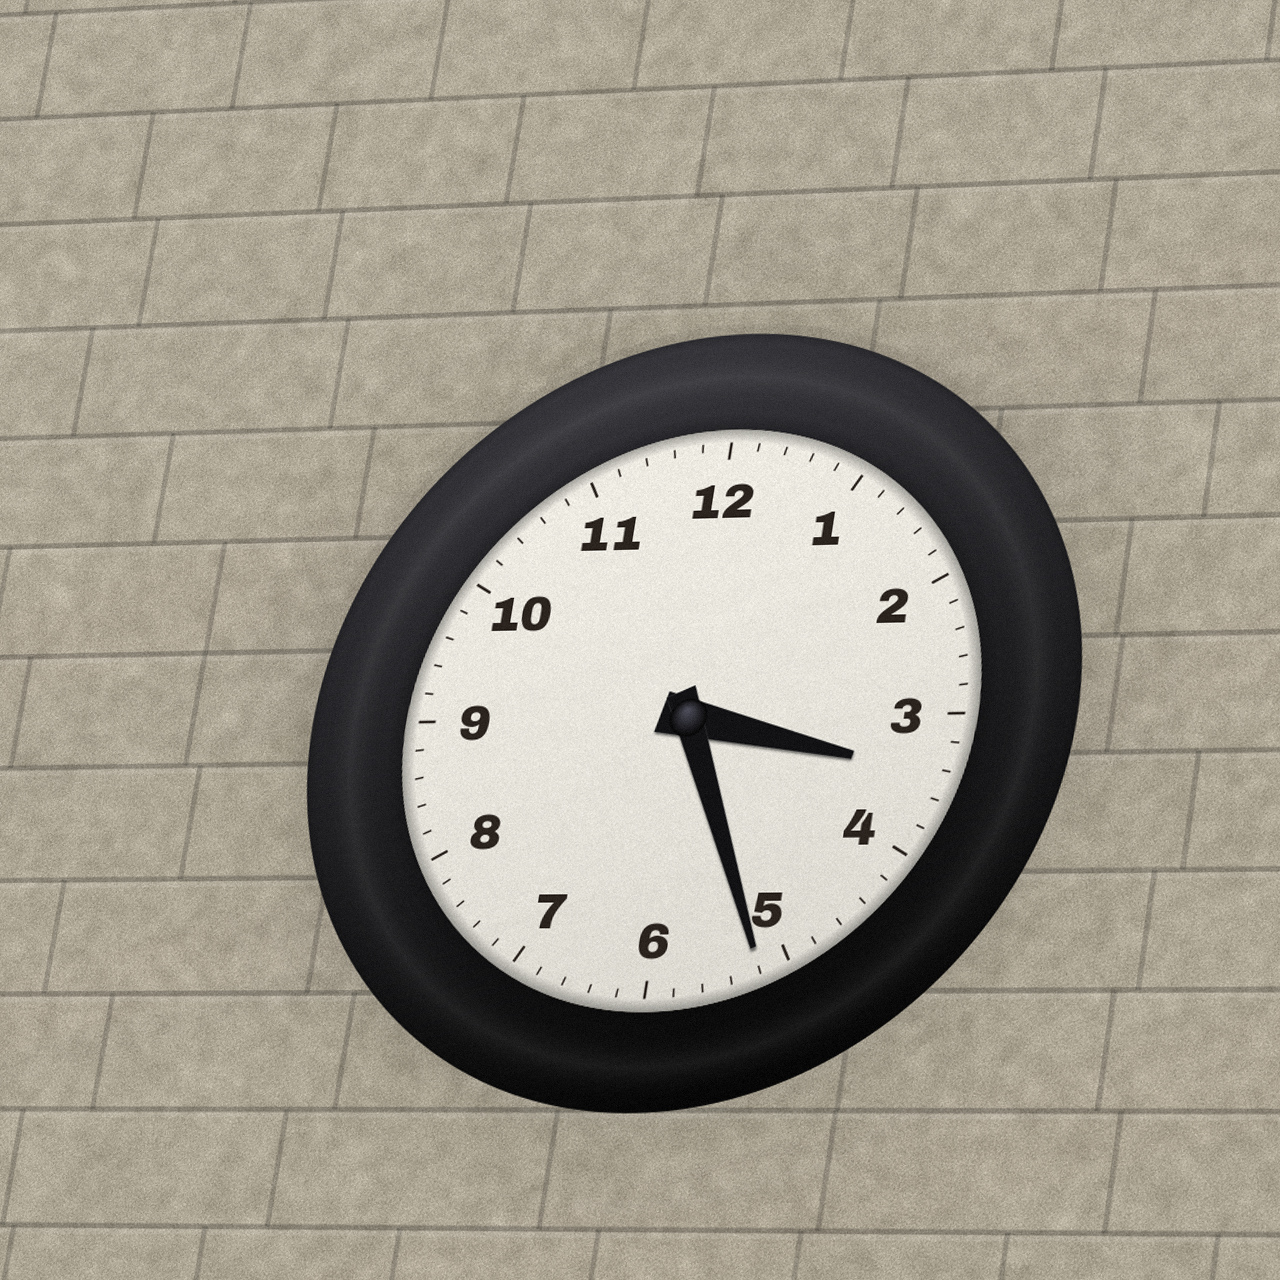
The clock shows 3:26
